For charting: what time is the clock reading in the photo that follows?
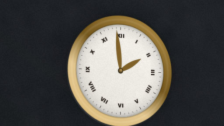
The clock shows 1:59
